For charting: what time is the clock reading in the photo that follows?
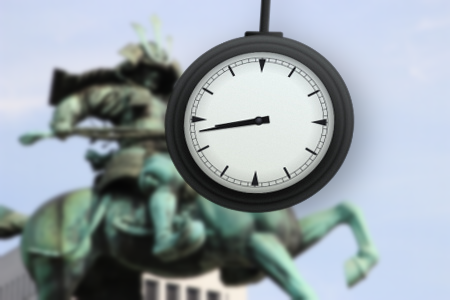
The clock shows 8:43
